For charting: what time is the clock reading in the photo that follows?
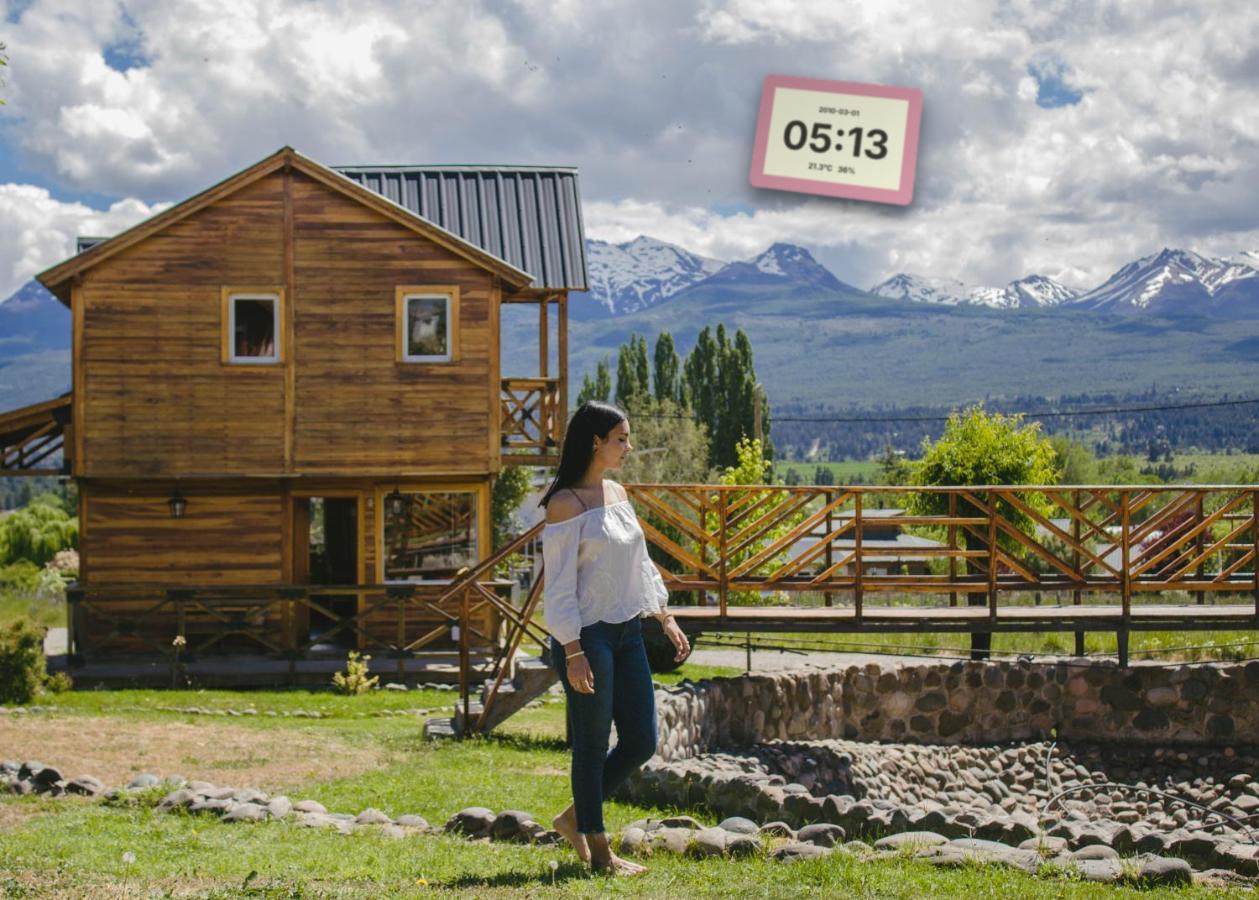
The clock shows 5:13
